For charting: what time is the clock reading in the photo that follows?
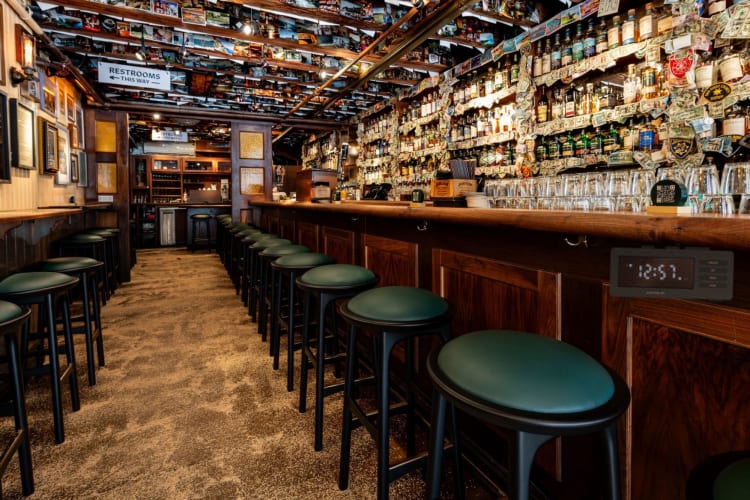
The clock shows 12:57
